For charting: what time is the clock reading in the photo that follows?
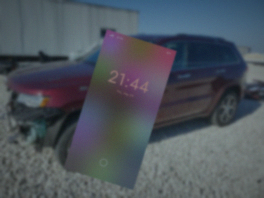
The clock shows 21:44
